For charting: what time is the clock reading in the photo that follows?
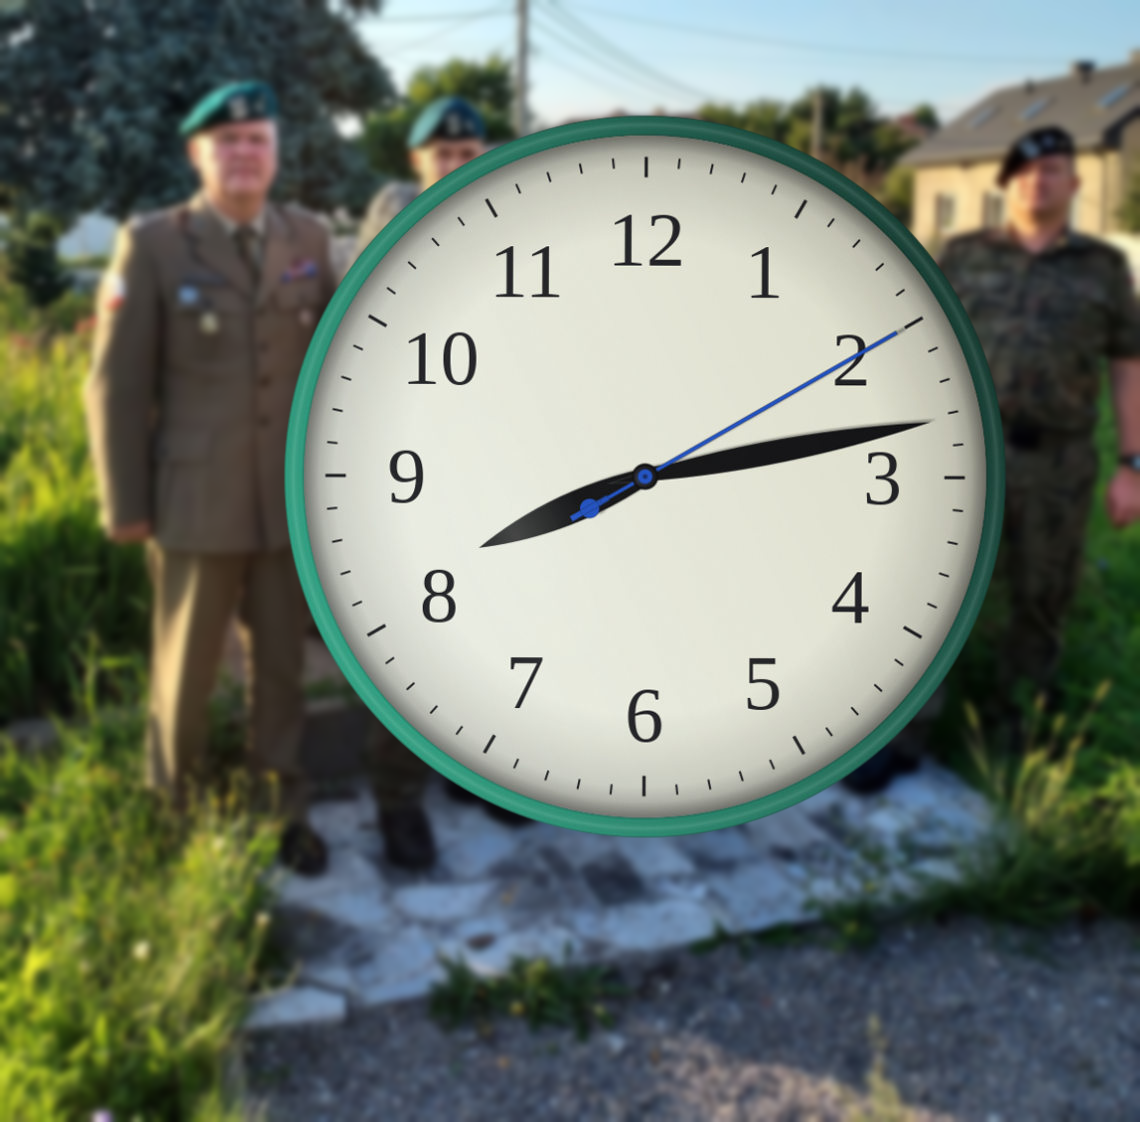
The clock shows 8:13:10
